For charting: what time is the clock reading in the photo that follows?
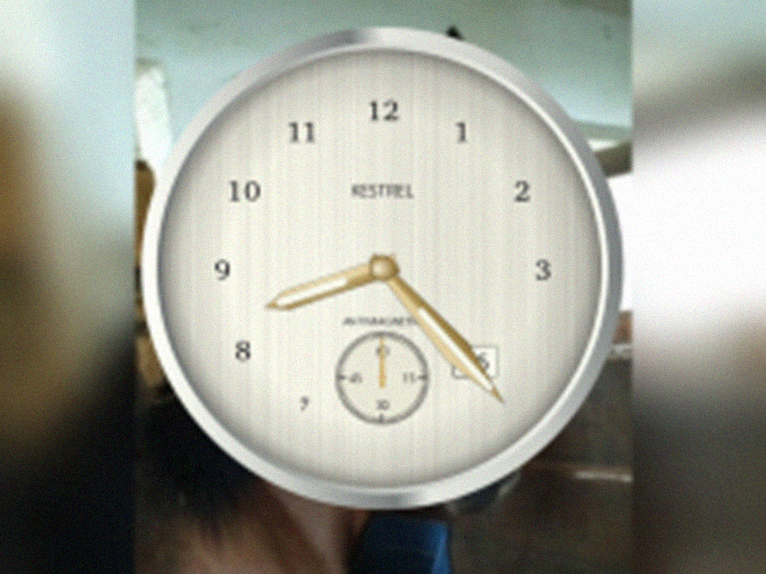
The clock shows 8:23
